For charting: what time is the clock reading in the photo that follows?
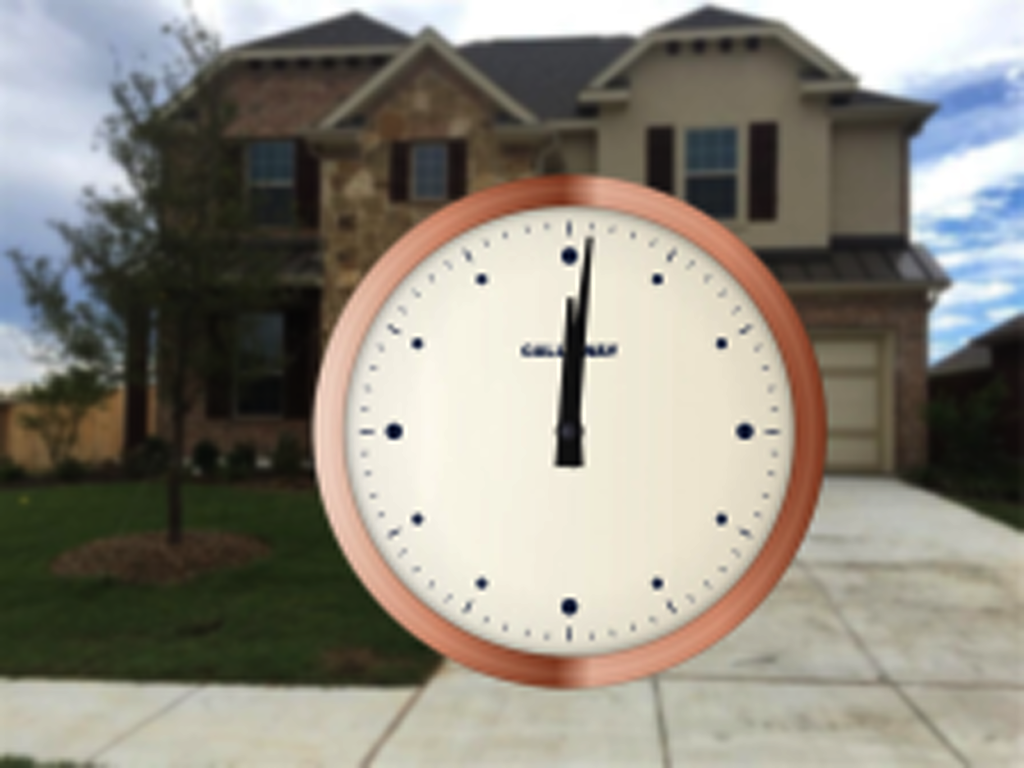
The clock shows 12:01
